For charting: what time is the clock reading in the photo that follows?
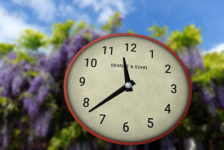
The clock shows 11:38
